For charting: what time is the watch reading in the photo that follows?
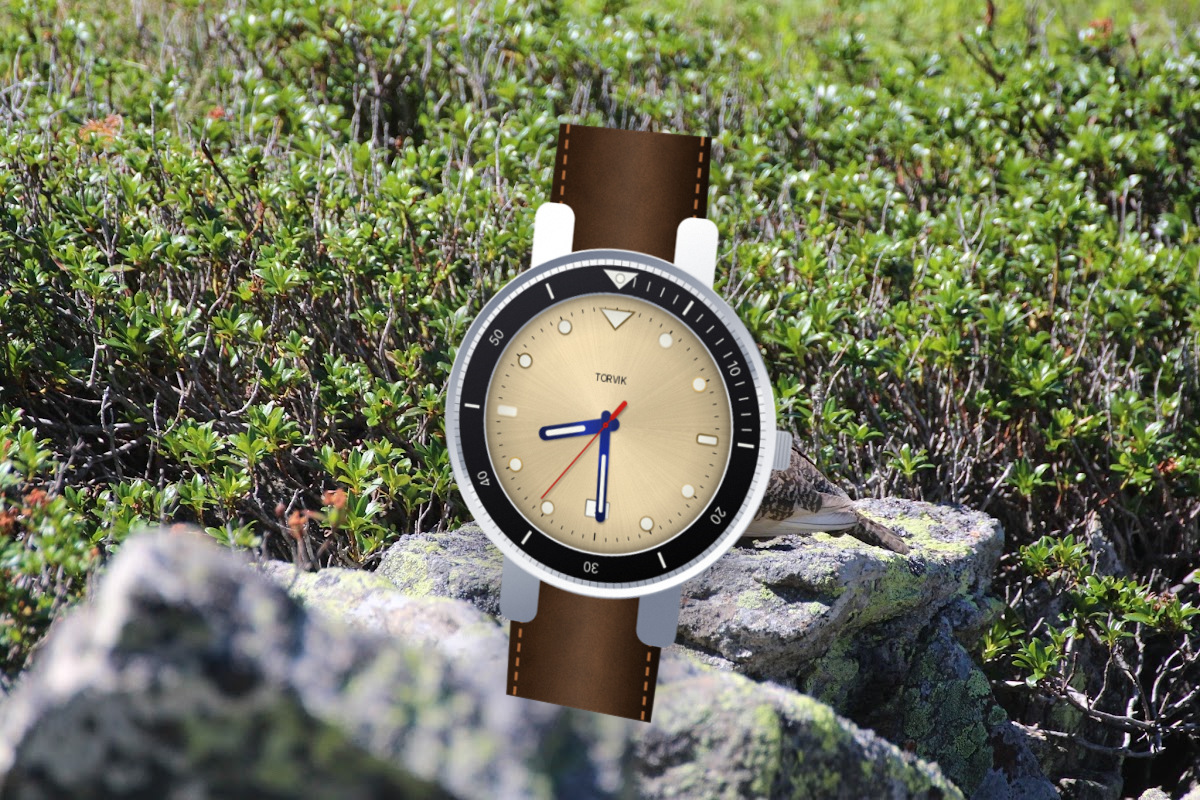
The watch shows 8:29:36
